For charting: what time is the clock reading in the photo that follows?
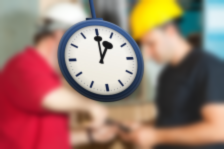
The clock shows 1:00
